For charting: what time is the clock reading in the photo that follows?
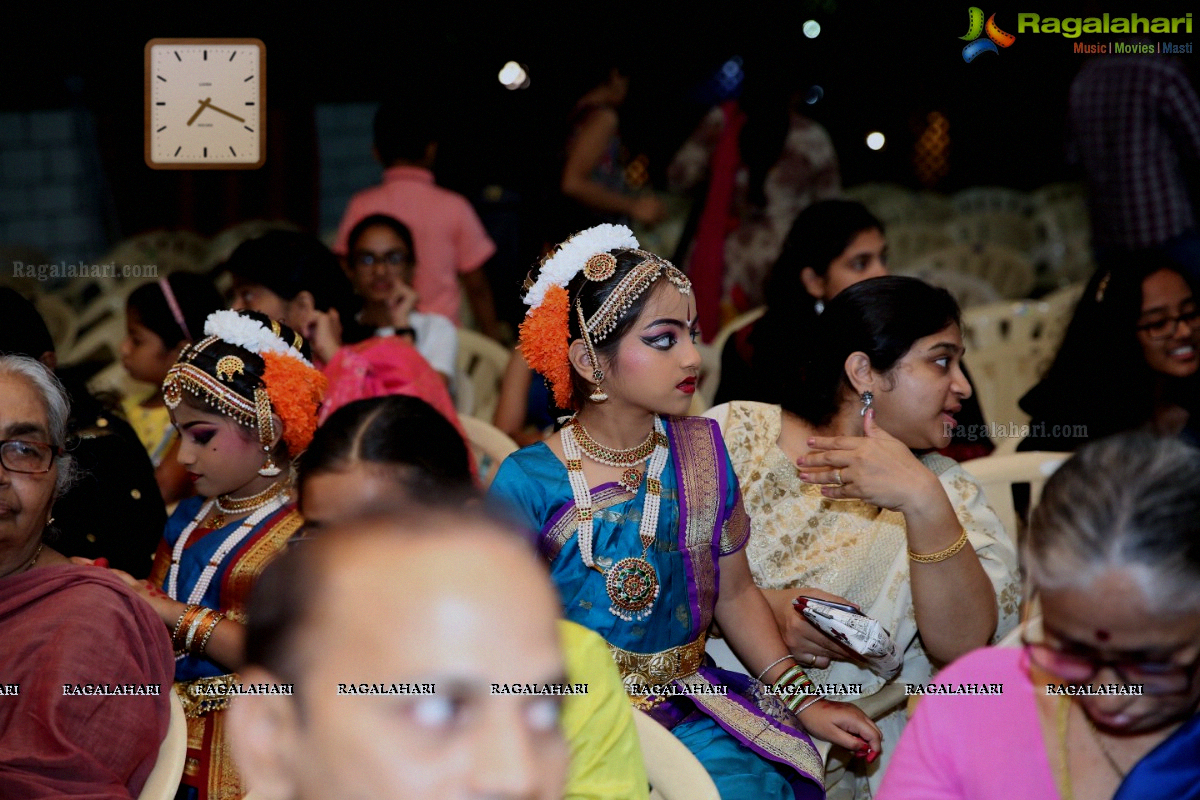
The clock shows 7:19
